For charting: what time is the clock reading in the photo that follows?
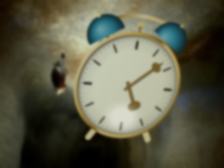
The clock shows 5:08
